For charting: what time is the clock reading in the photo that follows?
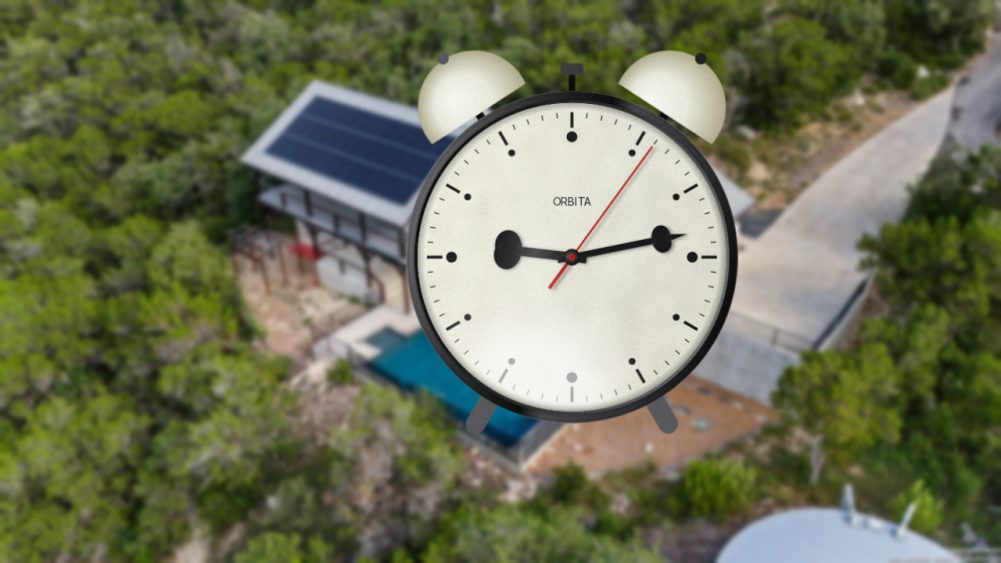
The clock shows 9:13:06
